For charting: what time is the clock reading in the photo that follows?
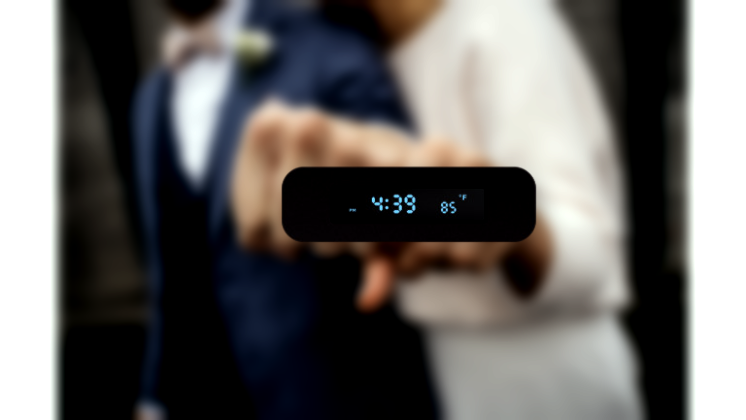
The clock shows 4:39
